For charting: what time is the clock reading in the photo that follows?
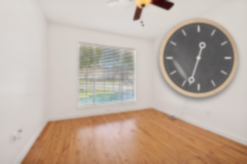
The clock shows 12:33
